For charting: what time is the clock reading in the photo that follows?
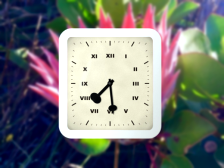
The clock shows 7:29
